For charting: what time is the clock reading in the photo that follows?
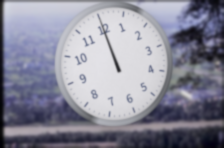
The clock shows 12:00
